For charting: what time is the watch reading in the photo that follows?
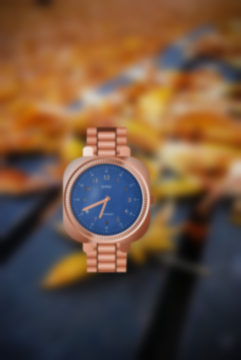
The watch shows 6:41
